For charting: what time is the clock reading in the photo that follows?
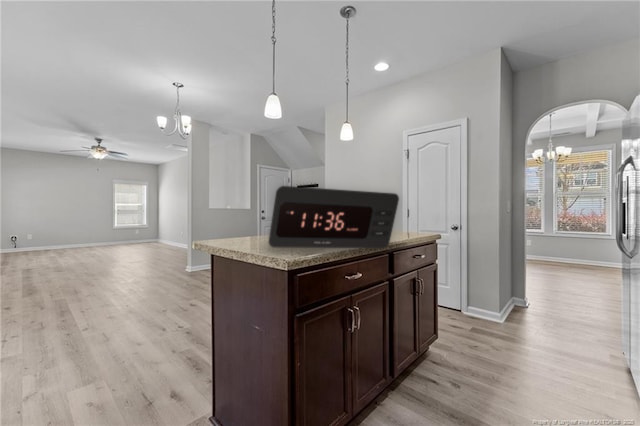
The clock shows 11:36
